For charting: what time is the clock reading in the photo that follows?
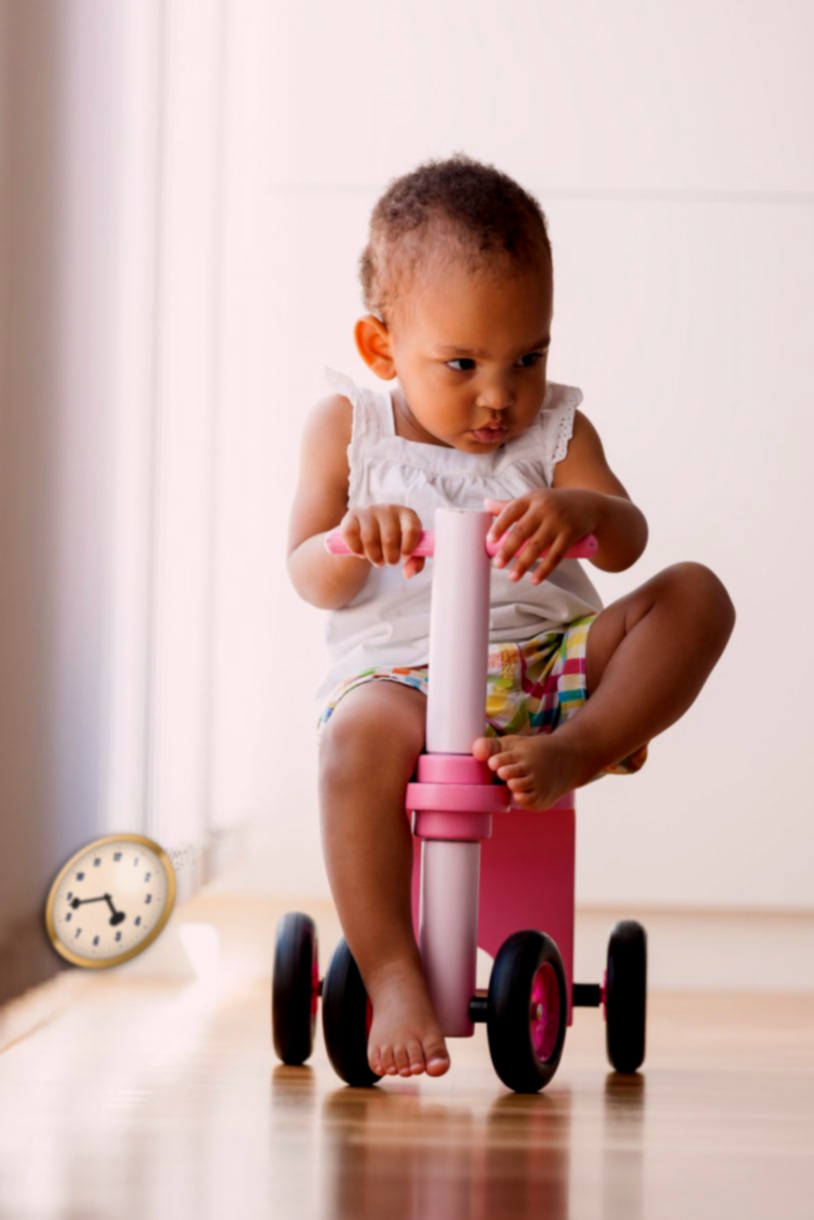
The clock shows 4:43
